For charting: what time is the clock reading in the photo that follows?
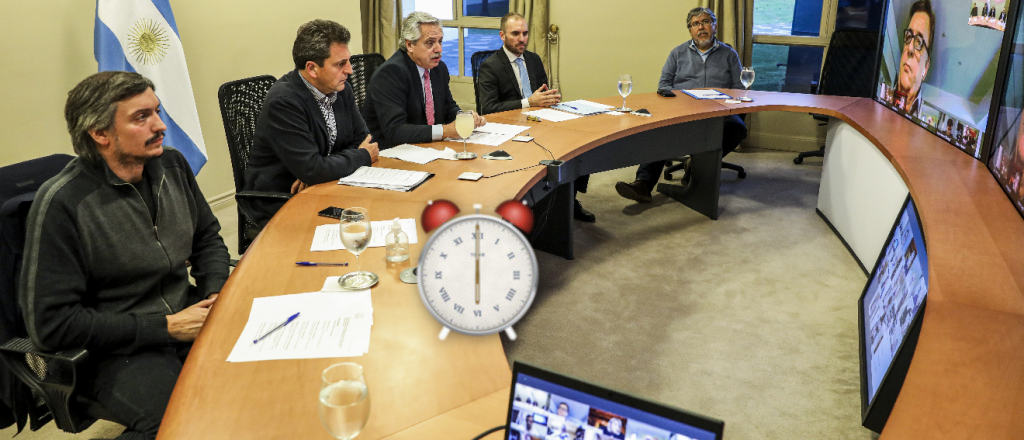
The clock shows 6:00
